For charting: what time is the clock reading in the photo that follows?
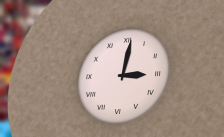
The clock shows 3:01
